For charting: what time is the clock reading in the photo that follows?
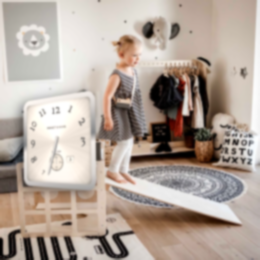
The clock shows 6:33
